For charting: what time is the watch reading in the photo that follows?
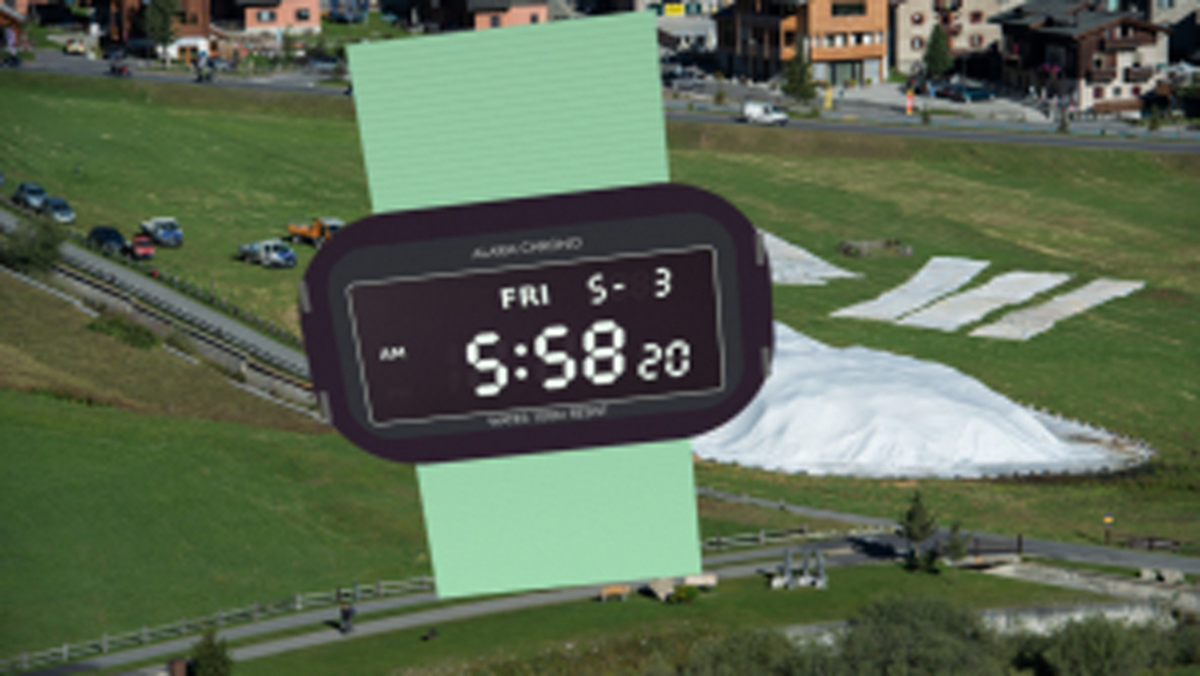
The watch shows 5:58:20
